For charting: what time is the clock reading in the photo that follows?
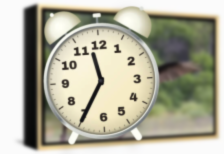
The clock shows 11:35
